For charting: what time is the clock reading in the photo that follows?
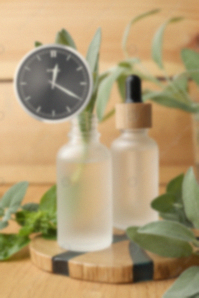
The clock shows 12:20
